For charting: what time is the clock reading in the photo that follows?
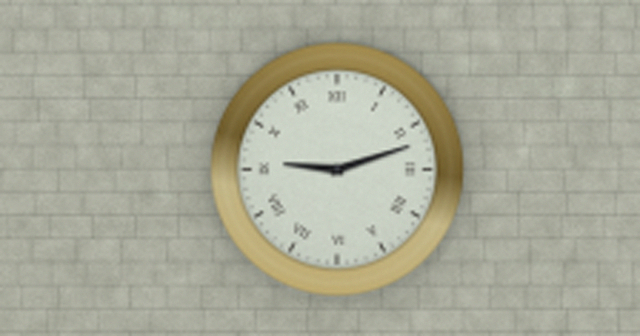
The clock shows 9:12
